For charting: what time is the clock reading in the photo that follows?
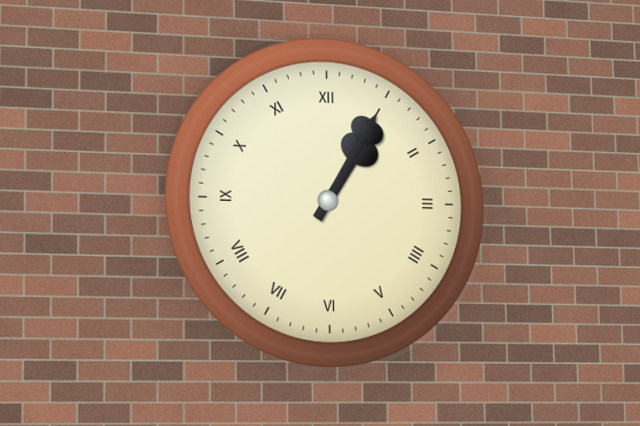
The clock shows 1:05
